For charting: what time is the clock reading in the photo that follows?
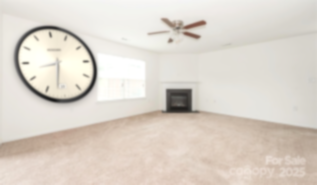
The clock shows 8:32
